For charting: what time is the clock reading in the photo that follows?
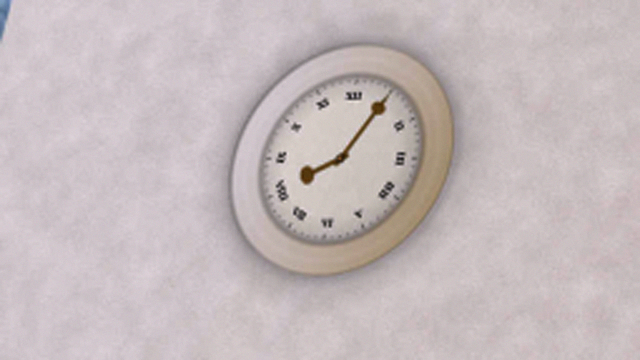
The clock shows 8:05
